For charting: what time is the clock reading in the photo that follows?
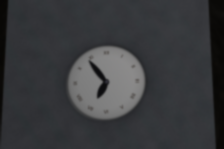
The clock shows 6:54
